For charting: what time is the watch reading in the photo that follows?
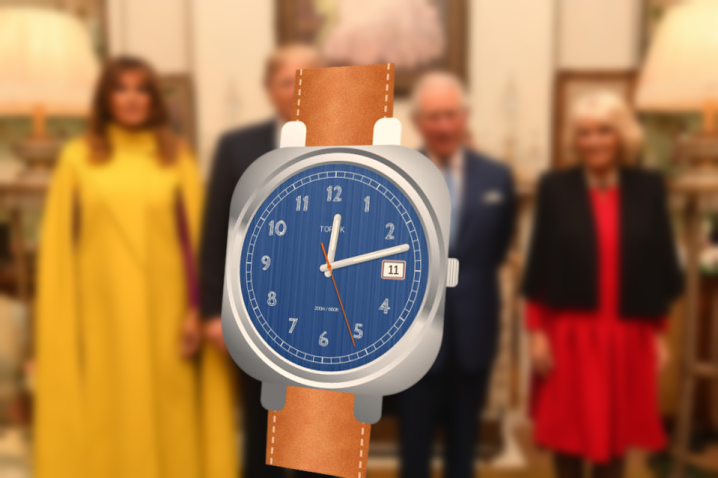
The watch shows 12:12:26
